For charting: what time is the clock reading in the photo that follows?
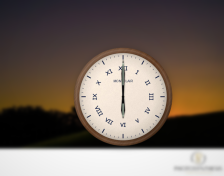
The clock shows 6:00
